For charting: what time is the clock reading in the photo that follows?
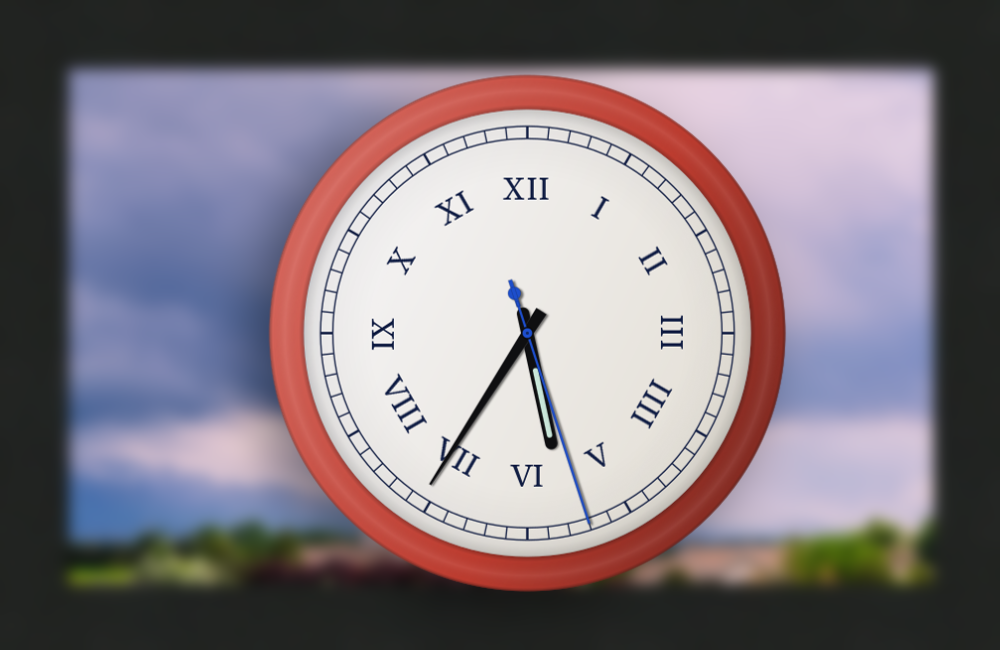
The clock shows 5:35:27
